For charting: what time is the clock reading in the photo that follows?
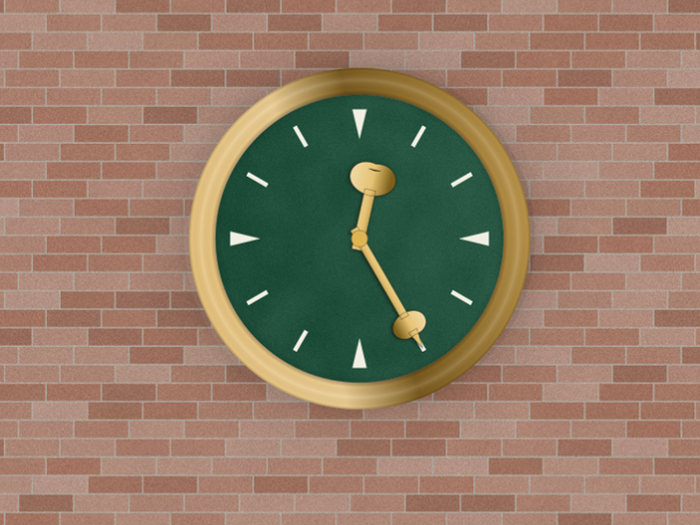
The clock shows 12:25
